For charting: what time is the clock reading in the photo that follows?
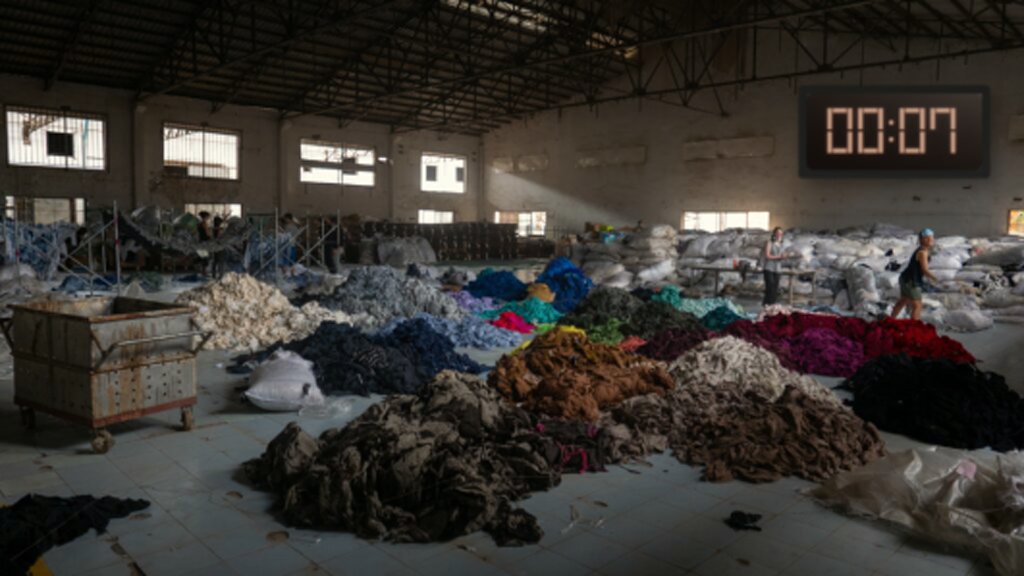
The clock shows 0:07
